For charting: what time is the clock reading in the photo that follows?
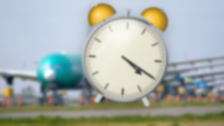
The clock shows 4:20
